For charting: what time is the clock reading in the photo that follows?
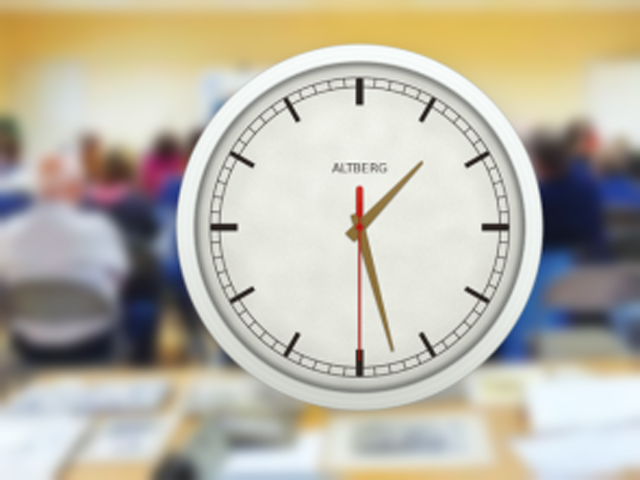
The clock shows 1:27:30
